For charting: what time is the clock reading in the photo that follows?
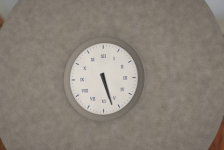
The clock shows 5:27
